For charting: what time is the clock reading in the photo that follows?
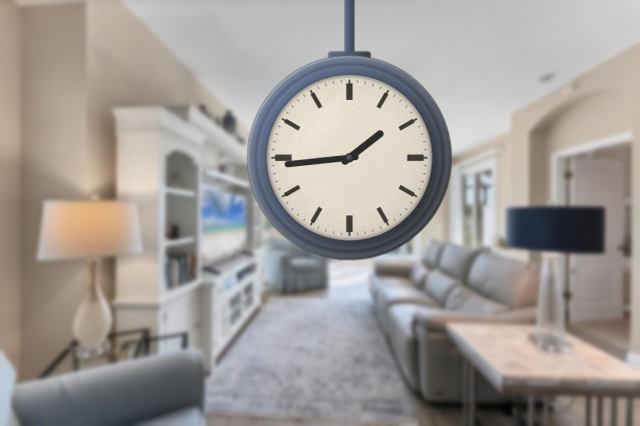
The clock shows 1:44
